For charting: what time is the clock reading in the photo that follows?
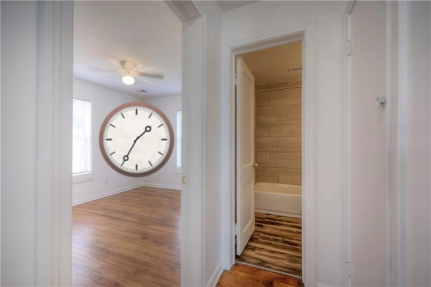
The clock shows 1:35
